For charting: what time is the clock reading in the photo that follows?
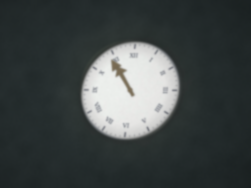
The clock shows 10:54
